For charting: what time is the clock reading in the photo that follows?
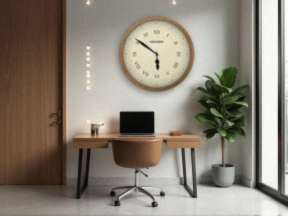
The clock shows 5:51
